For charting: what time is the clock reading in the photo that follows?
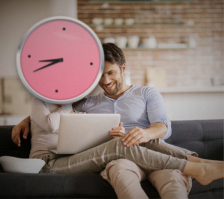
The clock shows 8:40
